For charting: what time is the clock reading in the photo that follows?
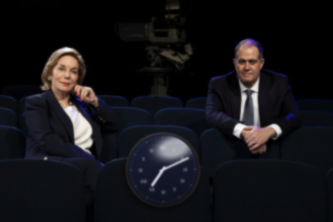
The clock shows 7:11
